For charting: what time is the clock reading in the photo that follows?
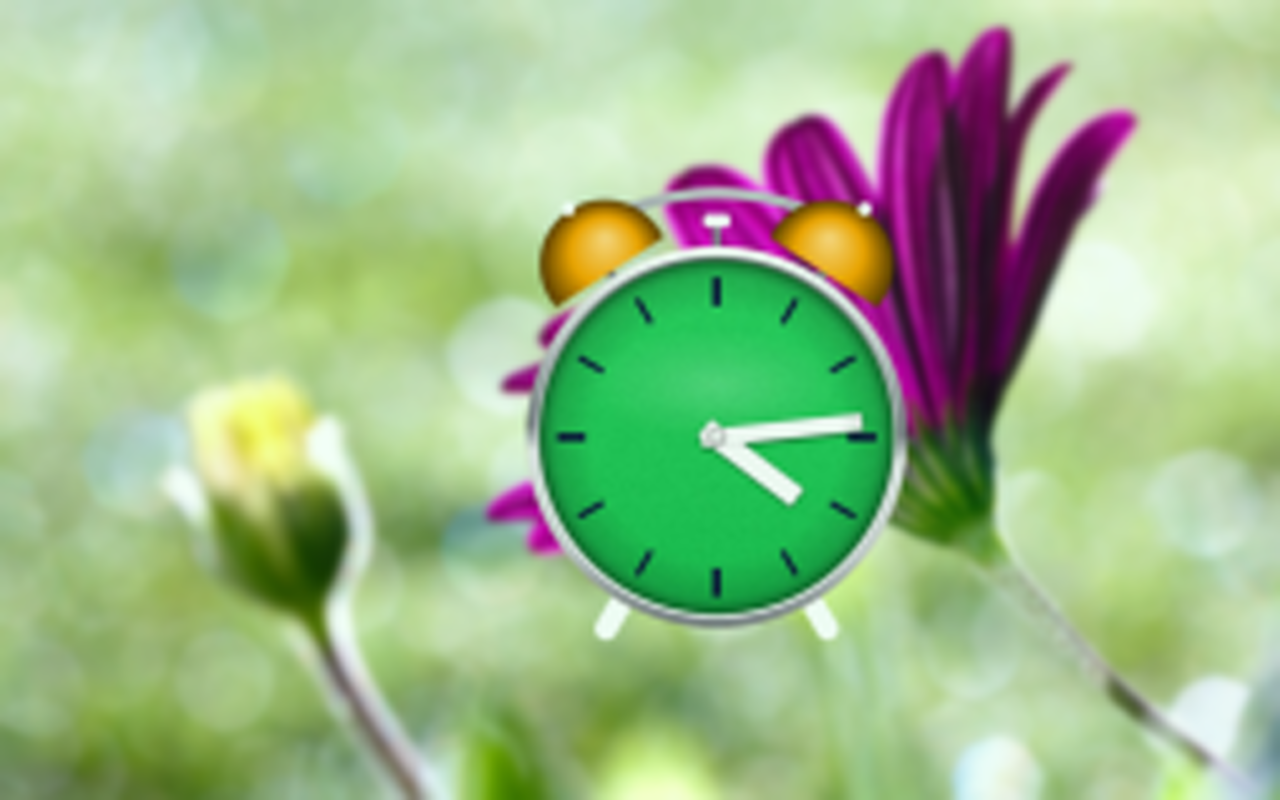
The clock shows 4:14
